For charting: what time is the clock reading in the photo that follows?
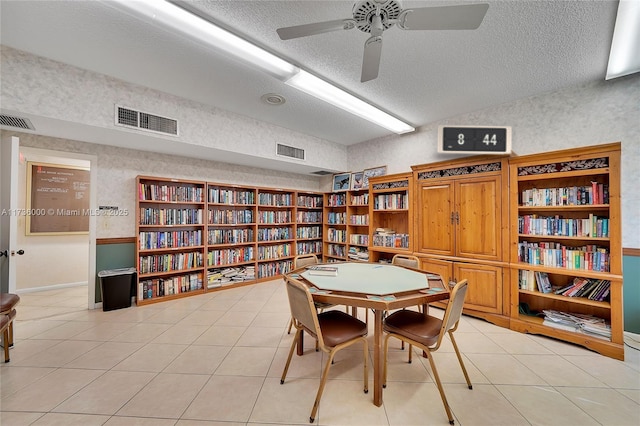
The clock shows 8:44
